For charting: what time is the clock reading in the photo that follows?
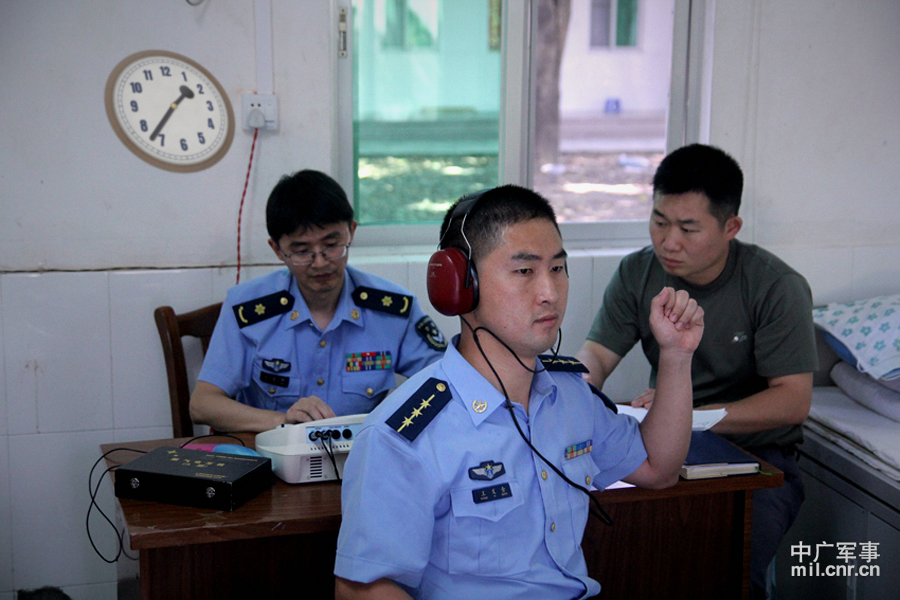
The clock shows 1:37
